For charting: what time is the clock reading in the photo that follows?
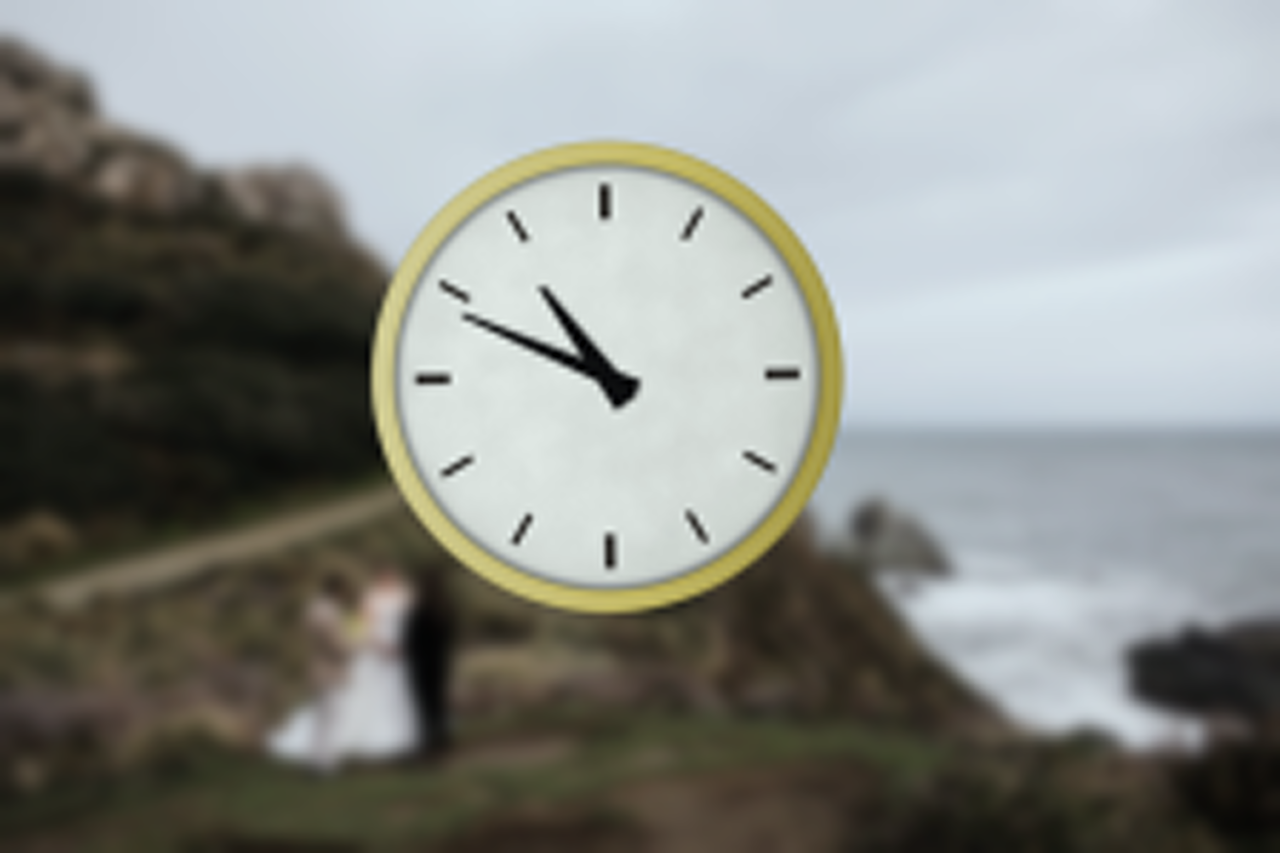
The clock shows 10:49
